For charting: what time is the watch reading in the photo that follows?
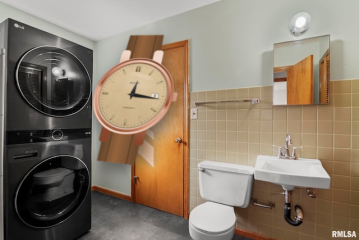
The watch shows 12:16
